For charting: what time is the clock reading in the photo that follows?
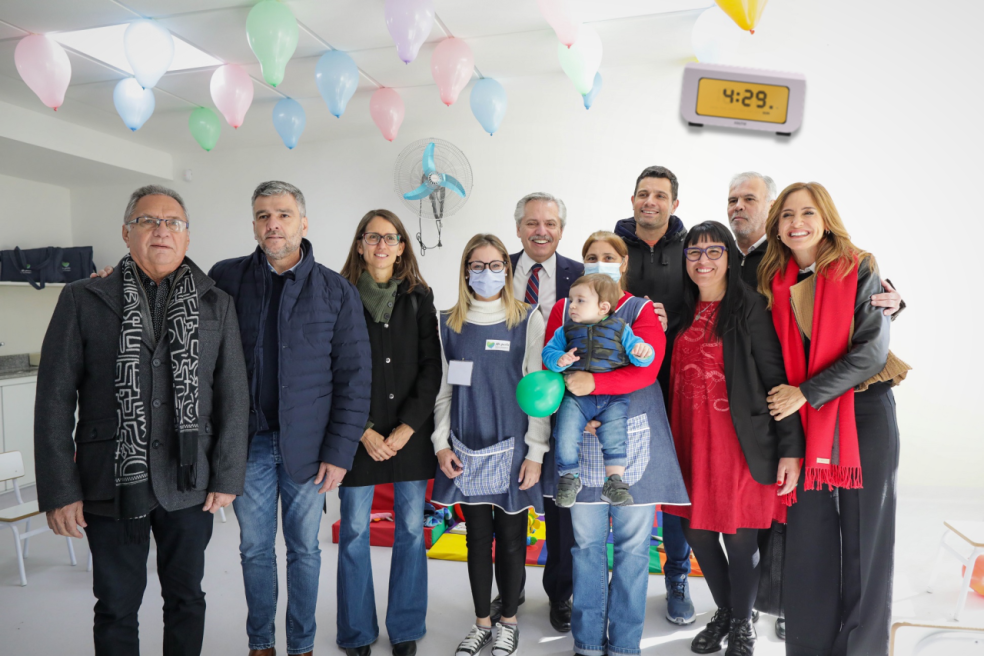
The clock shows 4:29
